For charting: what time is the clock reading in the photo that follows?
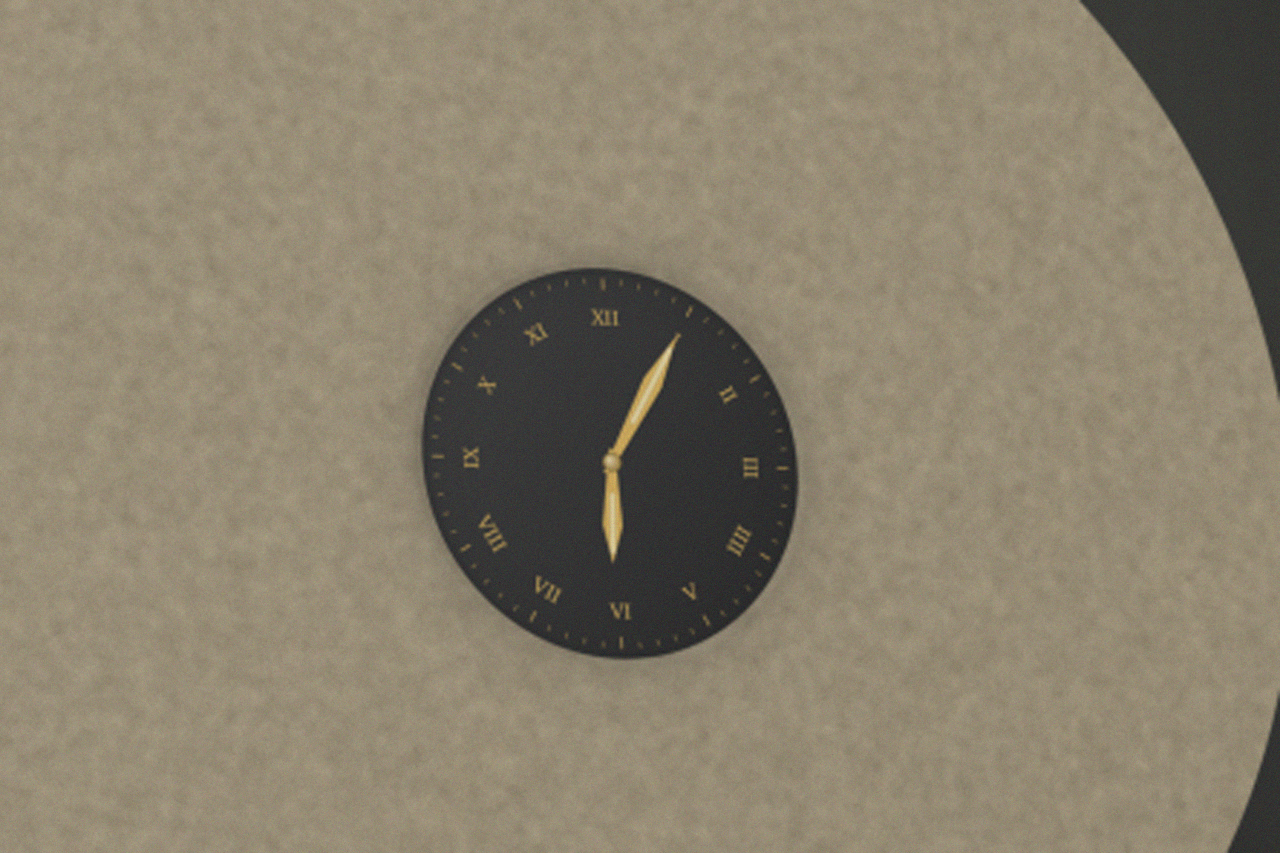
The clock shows 6:05
